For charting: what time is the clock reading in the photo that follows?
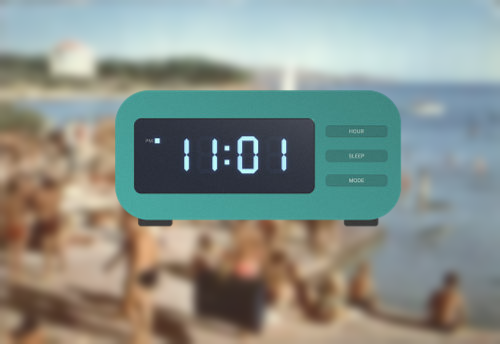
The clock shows 11:01
